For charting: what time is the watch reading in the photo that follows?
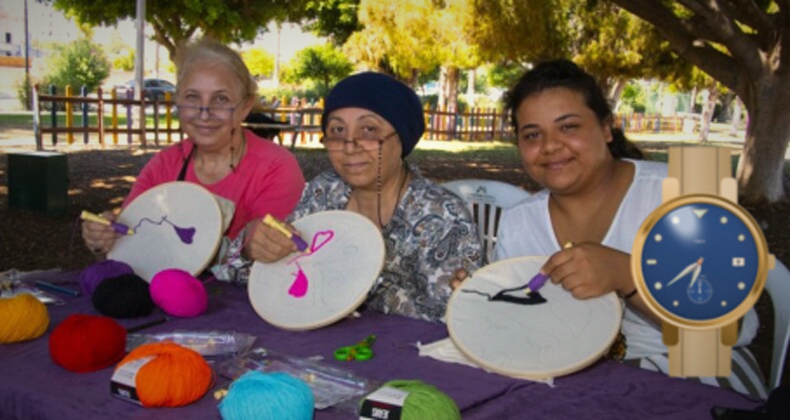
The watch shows 6:39
